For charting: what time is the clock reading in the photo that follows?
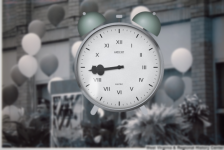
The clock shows 8:44
